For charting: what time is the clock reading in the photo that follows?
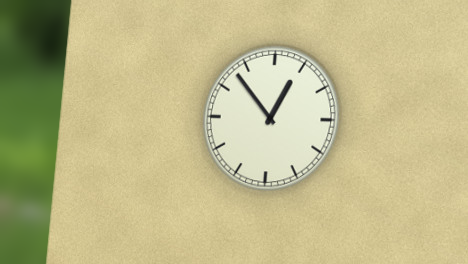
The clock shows 12:53
